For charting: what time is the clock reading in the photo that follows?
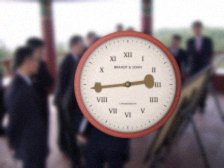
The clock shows 2:44
